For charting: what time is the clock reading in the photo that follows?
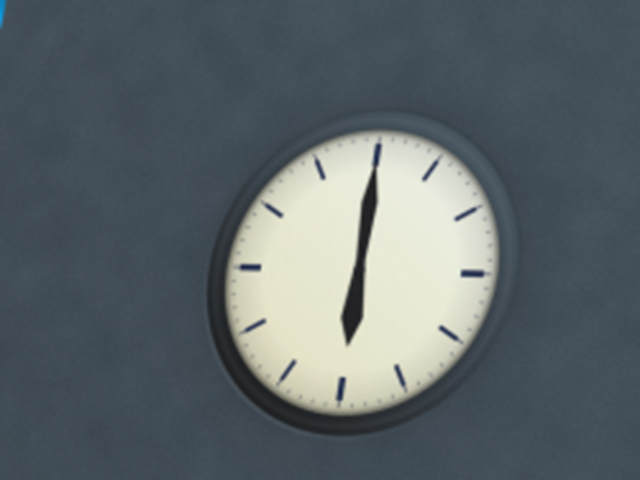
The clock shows 6:00
